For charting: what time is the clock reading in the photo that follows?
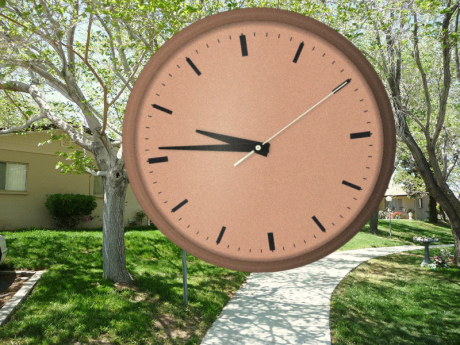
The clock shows 9:46:10
